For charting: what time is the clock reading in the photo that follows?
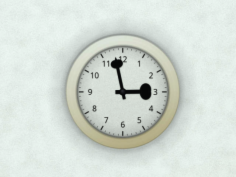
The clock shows 2:58
